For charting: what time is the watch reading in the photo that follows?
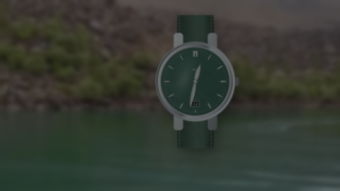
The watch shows 12:32
